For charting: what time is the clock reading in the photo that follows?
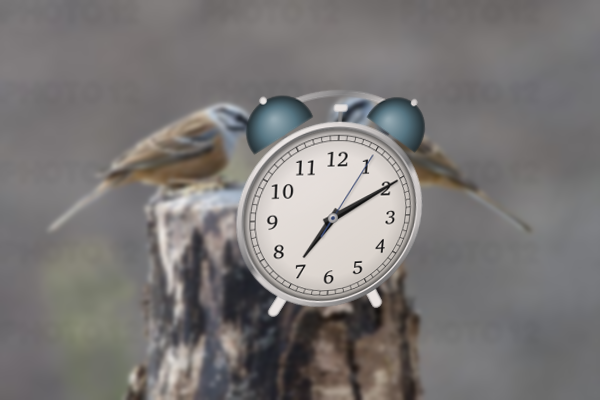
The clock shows 7:10:05
